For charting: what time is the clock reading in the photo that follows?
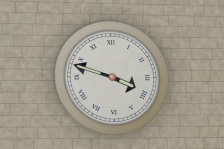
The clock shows 3:48
